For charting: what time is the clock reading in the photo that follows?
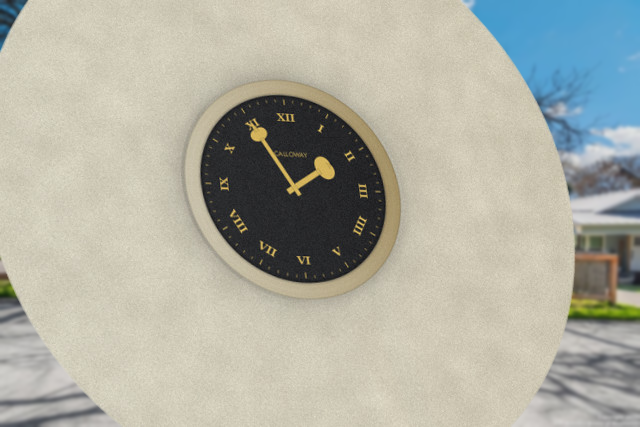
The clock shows 1:55
